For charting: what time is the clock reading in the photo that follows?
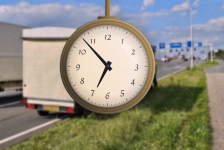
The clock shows 6:53
